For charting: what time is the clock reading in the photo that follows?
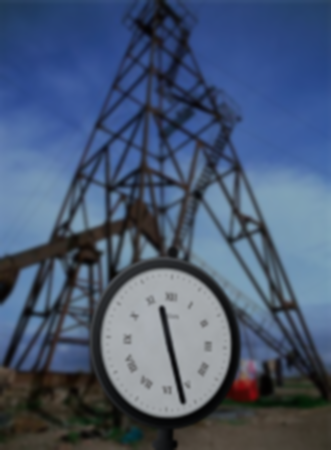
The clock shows 11:27
